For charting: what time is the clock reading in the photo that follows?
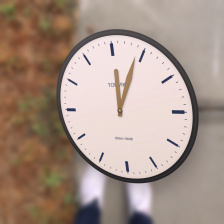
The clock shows 12:04
